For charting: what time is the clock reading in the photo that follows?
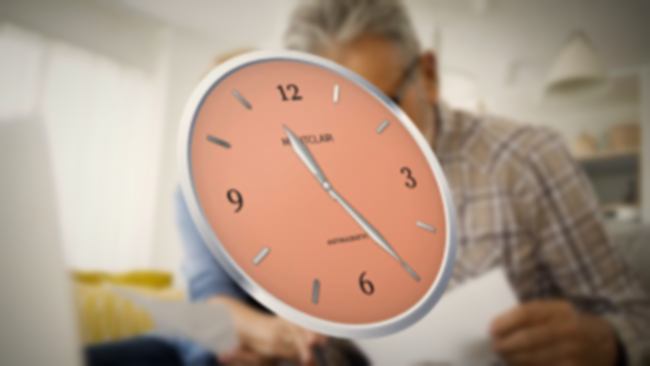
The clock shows 11:25
